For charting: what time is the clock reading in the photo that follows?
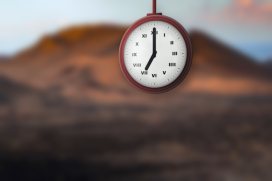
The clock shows 7:00
